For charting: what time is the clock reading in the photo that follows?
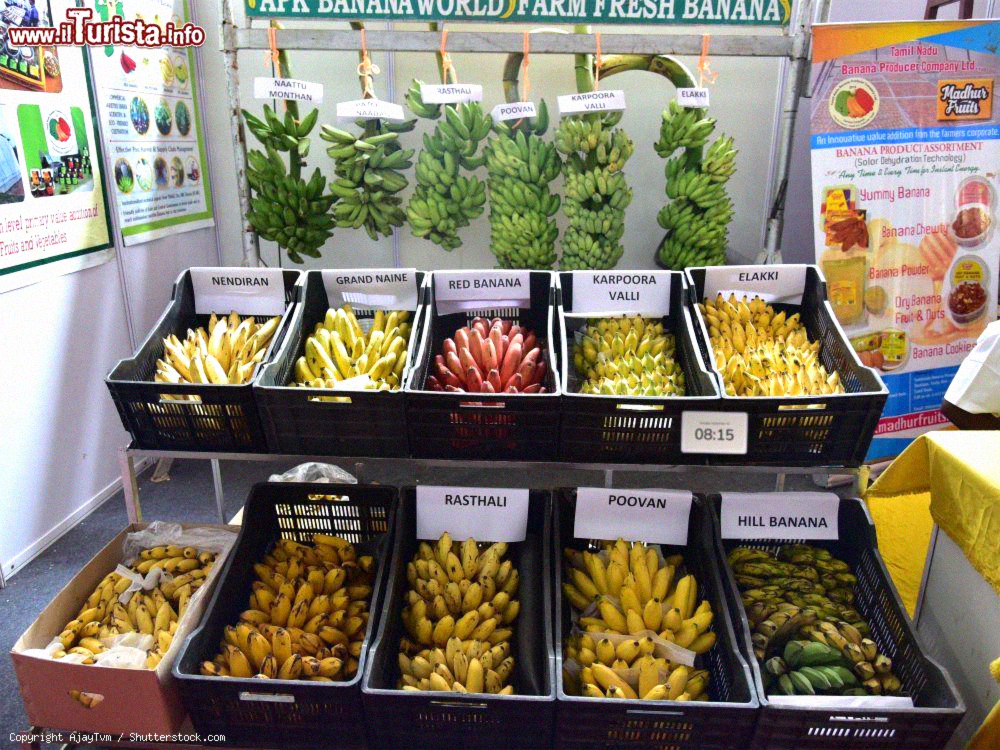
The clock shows 8:15
